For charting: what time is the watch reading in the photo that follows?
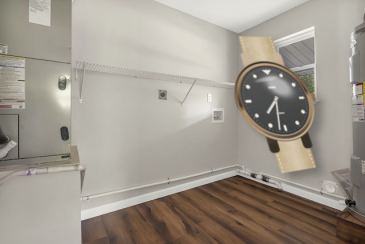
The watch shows 7:32
